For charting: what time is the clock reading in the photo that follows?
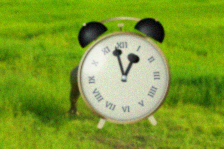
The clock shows 12:58
